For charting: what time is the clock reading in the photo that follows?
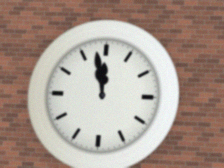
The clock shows 11:58
